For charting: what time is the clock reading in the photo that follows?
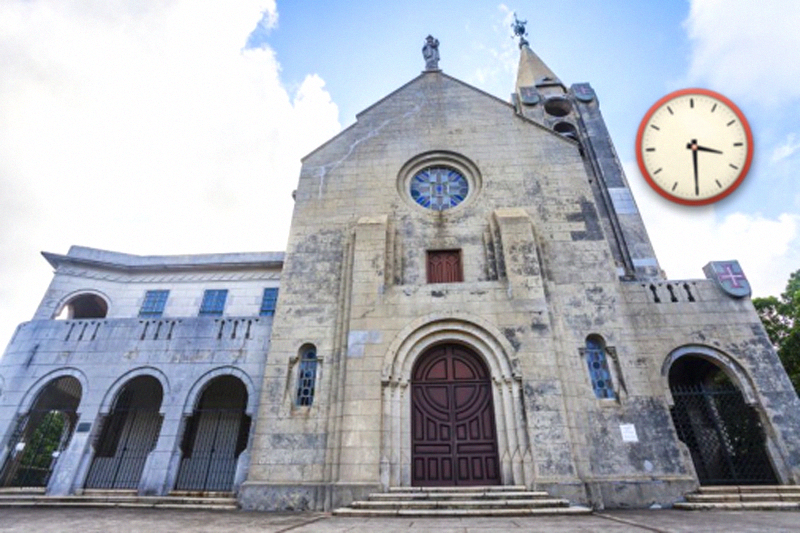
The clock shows 3:30
